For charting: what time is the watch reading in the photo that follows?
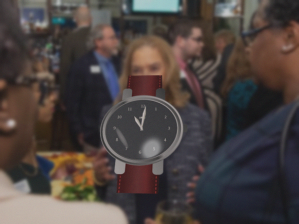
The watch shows 11:01
